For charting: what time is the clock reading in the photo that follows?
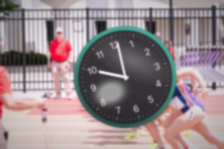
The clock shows 10:01
